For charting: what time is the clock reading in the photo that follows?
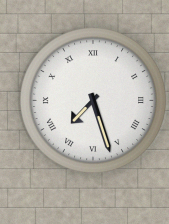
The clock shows 7:27
